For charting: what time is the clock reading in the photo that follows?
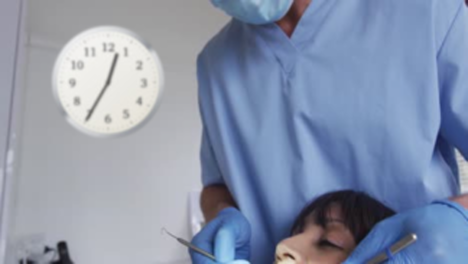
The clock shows 12:35
